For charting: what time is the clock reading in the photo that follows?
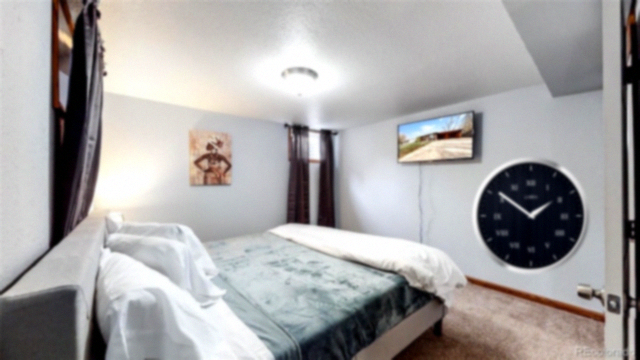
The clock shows 1:51
